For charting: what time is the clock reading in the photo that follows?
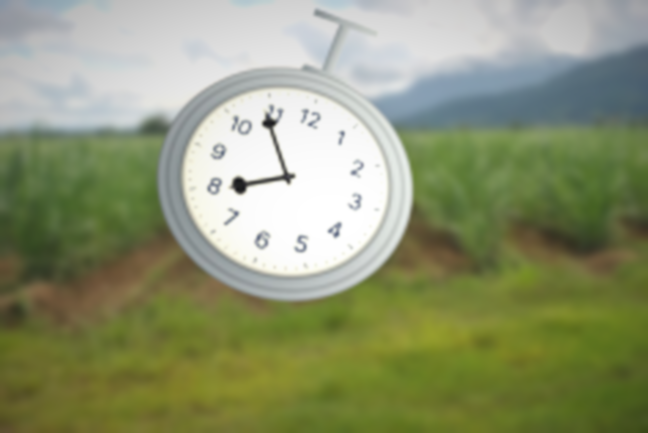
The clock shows 7:54
